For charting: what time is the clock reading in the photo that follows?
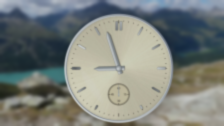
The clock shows 8:57
